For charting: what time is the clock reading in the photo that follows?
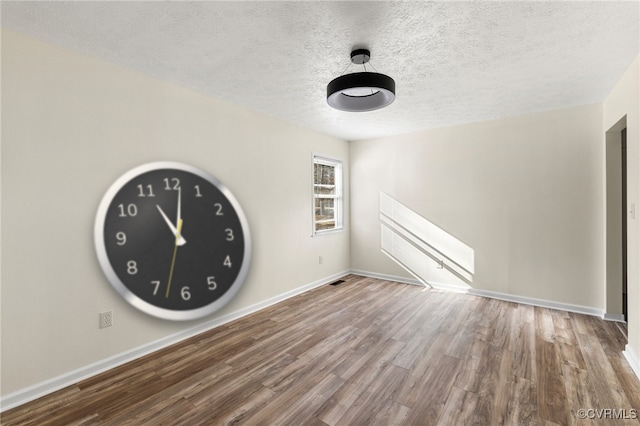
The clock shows 11:01:33
